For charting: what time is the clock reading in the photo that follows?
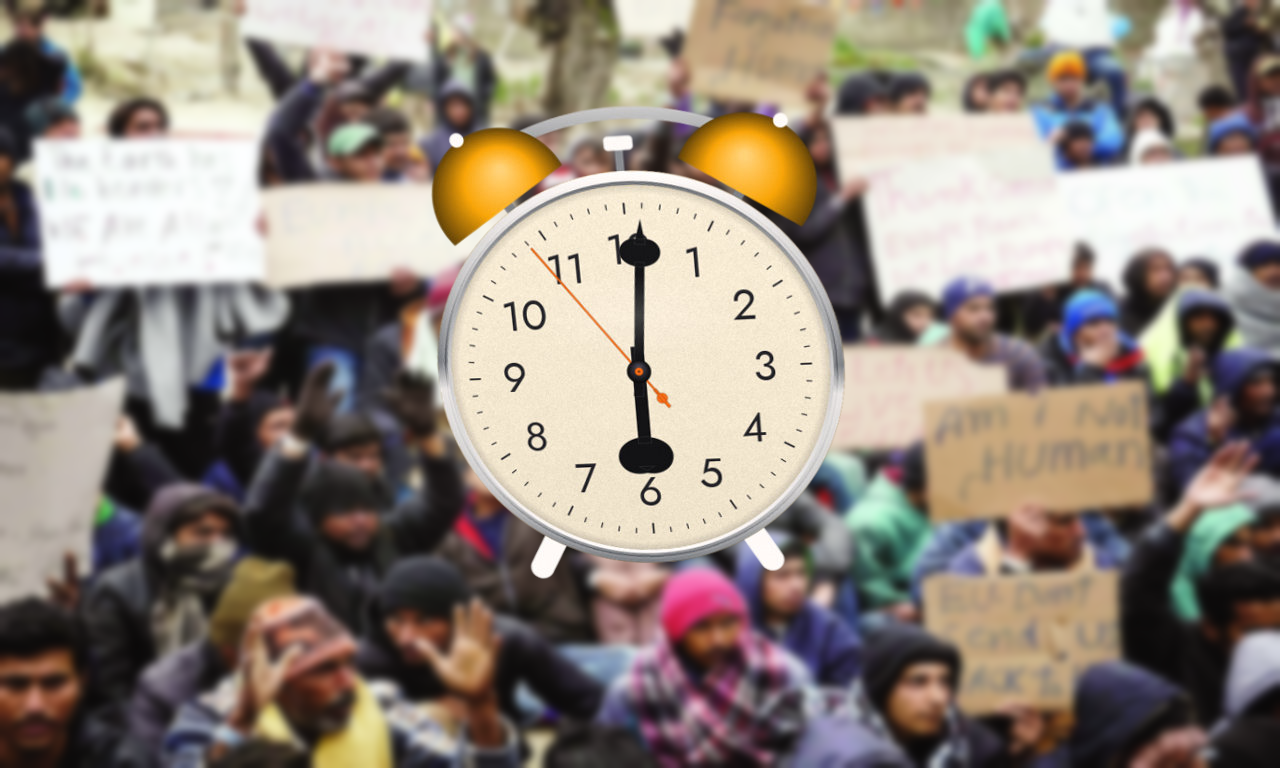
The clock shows 6:00:54
